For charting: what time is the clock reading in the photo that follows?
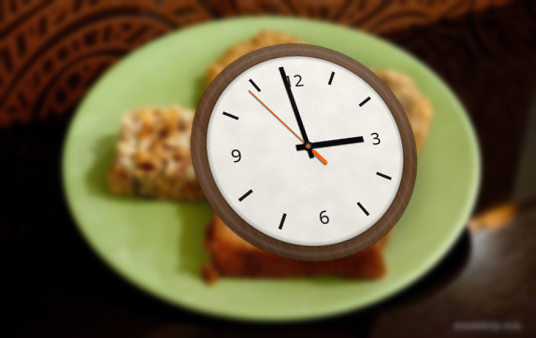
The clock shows 2:58:54
